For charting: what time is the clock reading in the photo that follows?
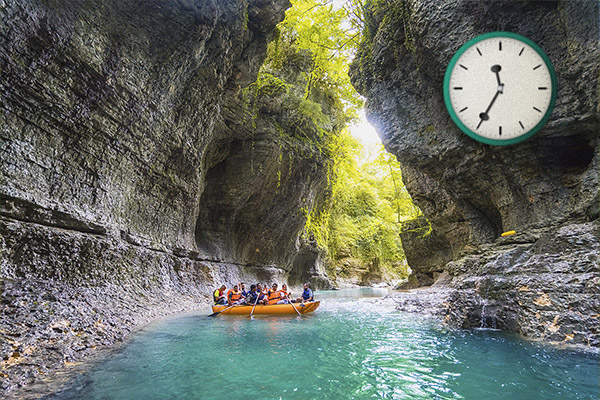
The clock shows 11:35
